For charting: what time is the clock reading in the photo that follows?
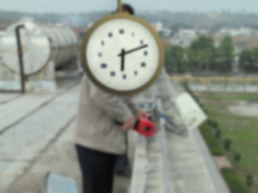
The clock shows 6:12
